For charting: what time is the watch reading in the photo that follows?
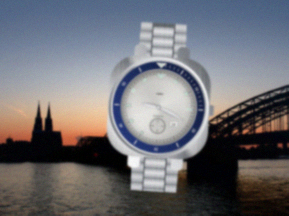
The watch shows 9:19
